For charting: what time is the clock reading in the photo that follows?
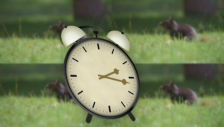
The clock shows 2:17
